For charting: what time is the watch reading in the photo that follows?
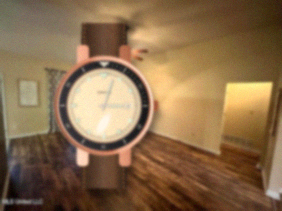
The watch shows 3:03
